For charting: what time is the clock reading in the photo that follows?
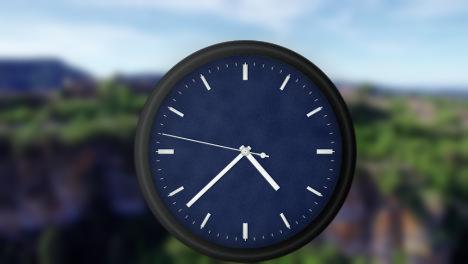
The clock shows 4:37:47
